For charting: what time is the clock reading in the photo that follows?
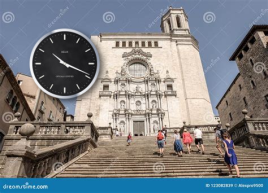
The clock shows 10:19
